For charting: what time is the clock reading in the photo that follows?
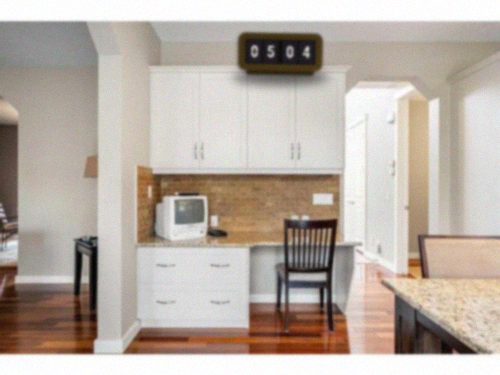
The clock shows 5:04
